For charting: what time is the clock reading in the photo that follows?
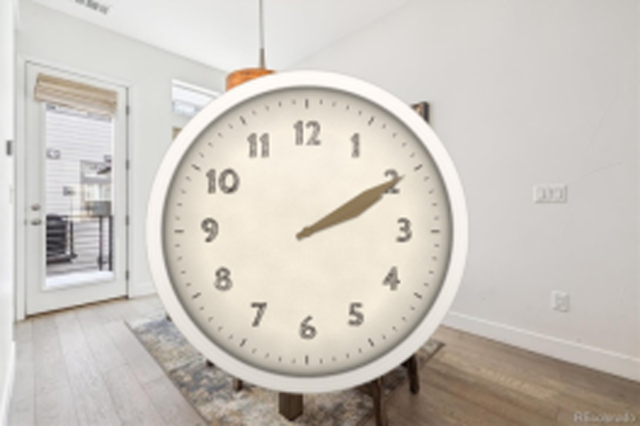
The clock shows 2:10
